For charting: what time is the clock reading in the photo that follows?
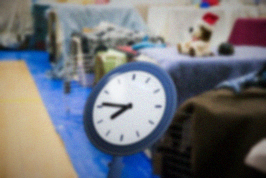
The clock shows 7:46
